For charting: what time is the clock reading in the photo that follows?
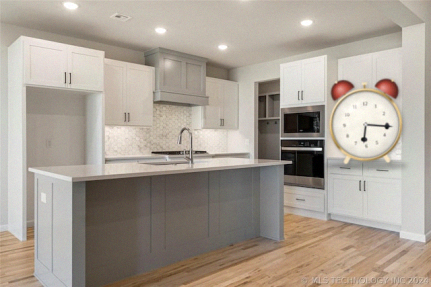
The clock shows 6:16
